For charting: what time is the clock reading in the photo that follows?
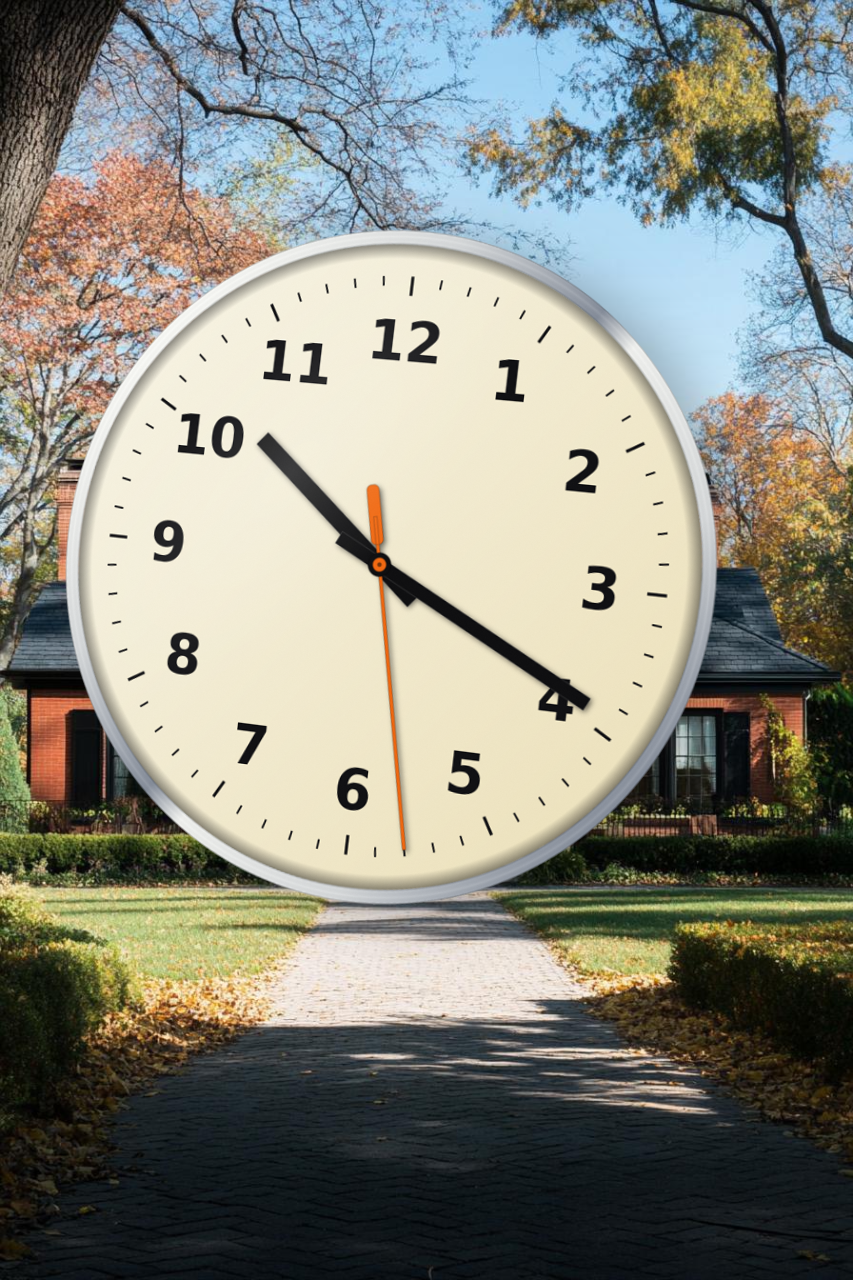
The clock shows 10:19:28
